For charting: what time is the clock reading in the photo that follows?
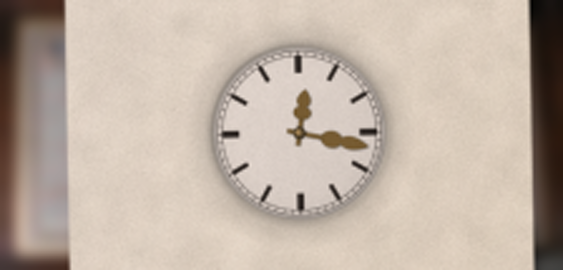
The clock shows 12:17
